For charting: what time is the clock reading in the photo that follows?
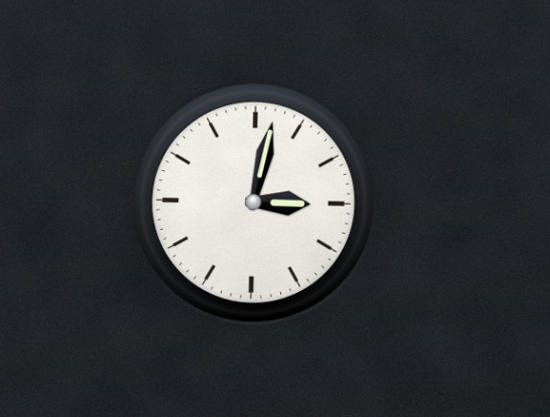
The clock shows 3:02
